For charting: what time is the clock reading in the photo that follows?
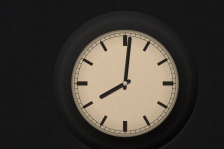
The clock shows 8:01
